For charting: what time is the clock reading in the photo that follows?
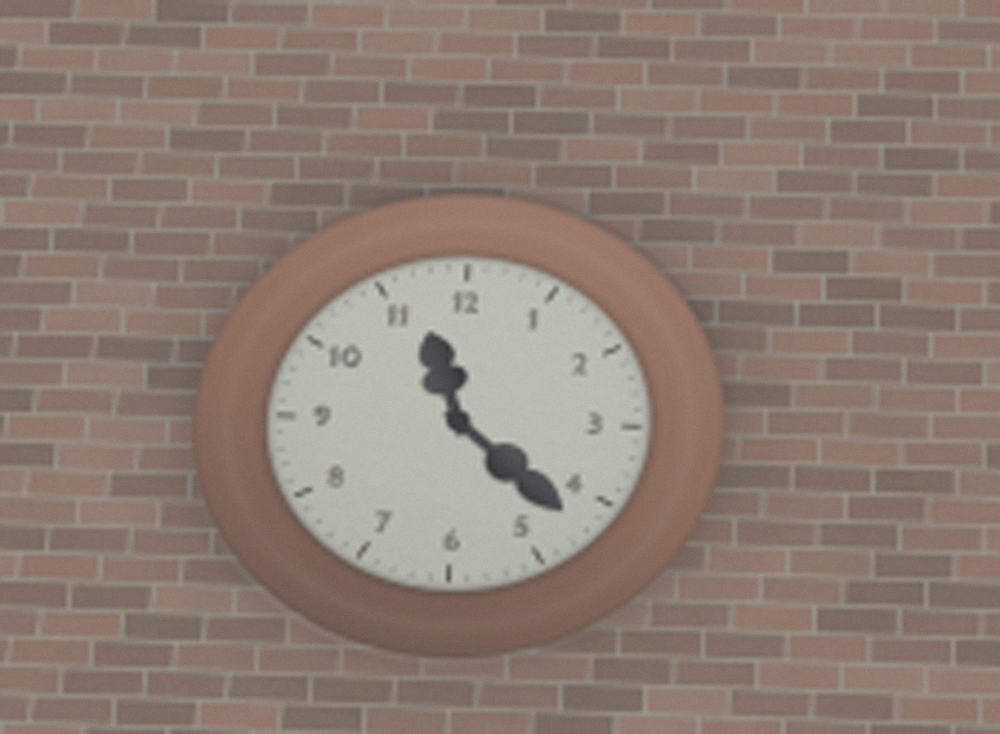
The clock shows 11:22
